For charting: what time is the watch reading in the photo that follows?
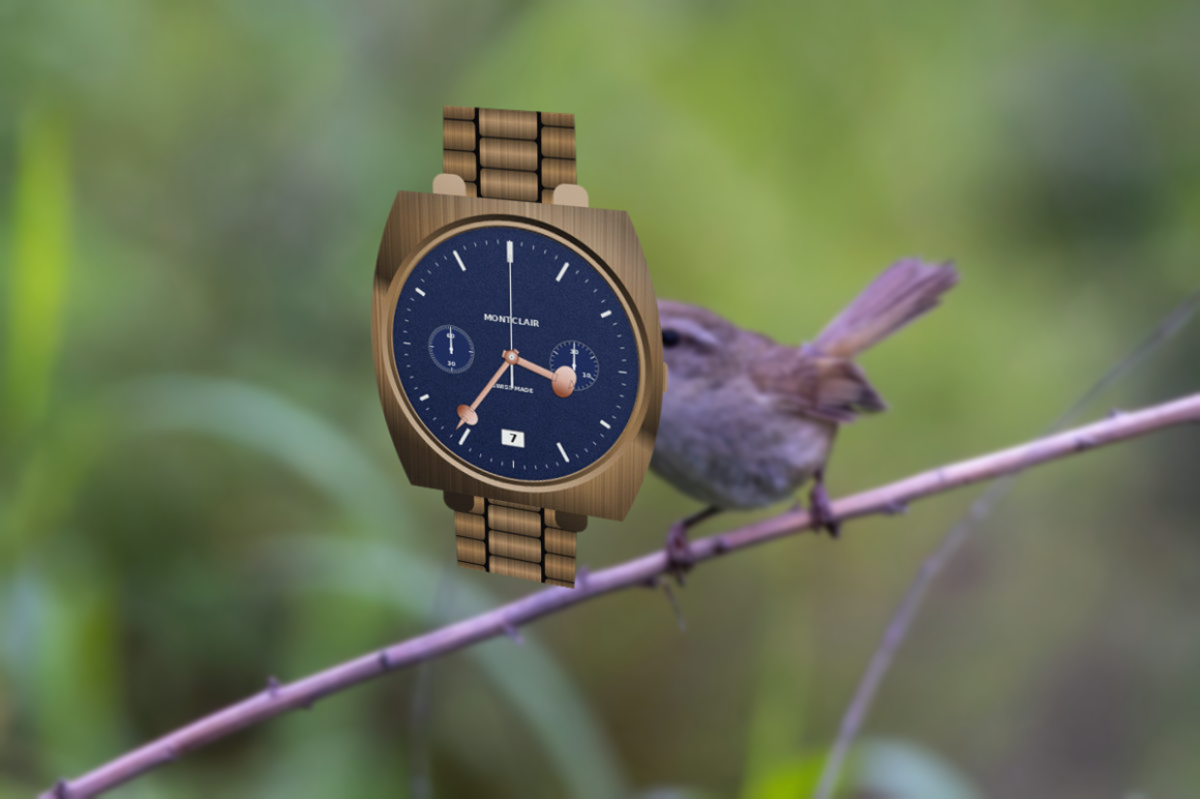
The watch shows 3:36
